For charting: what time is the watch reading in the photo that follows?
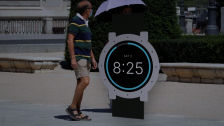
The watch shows 8:25
